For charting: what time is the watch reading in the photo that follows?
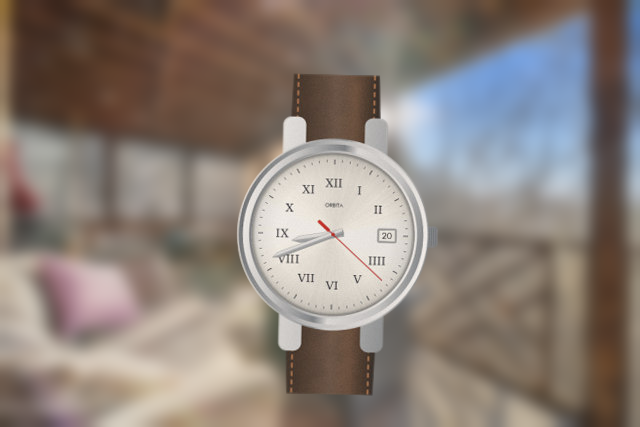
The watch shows 8:41:22
